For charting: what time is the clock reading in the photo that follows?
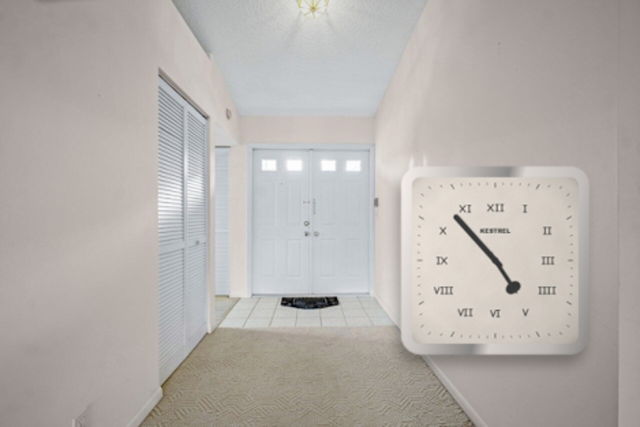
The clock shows 4:53
